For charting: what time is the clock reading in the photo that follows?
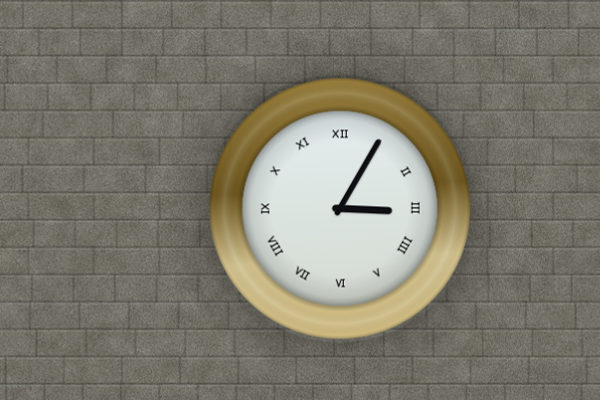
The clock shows 3:05
